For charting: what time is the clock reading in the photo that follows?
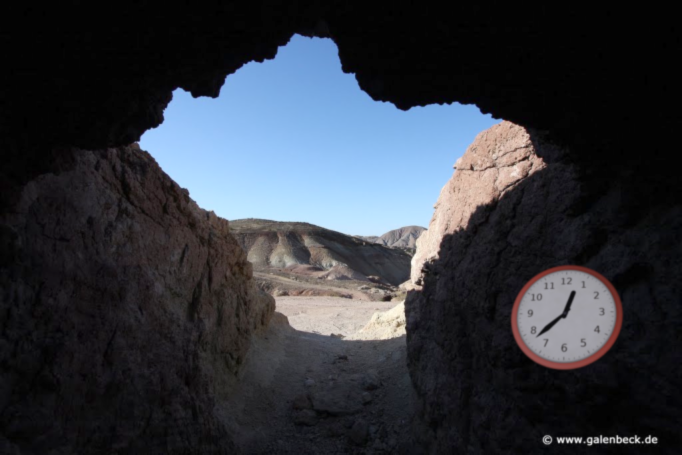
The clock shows 12:38
